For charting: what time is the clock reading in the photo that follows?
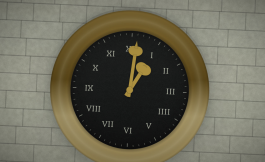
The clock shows 1:01
